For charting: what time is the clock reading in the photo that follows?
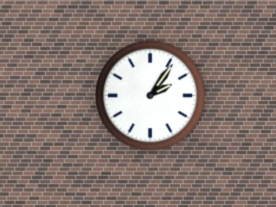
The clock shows 2:06
